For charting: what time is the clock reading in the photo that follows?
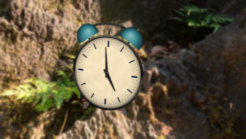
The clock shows 4:59
